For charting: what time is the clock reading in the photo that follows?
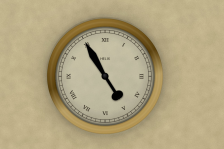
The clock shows 4:55
